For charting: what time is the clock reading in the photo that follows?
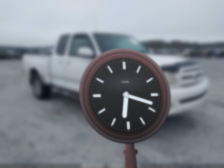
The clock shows 6:18
